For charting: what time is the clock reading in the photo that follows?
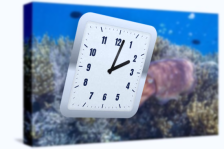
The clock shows 2:02
